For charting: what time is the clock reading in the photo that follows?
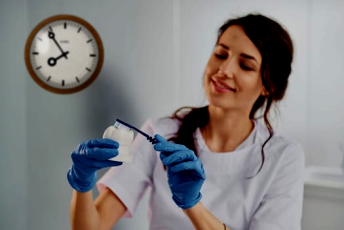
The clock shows 7:54
